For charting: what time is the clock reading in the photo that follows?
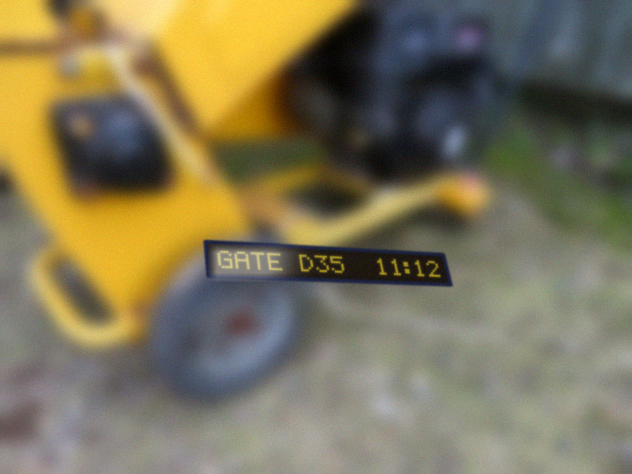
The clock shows 11:12
